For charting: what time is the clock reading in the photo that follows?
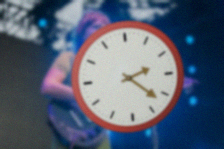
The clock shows 2:22
